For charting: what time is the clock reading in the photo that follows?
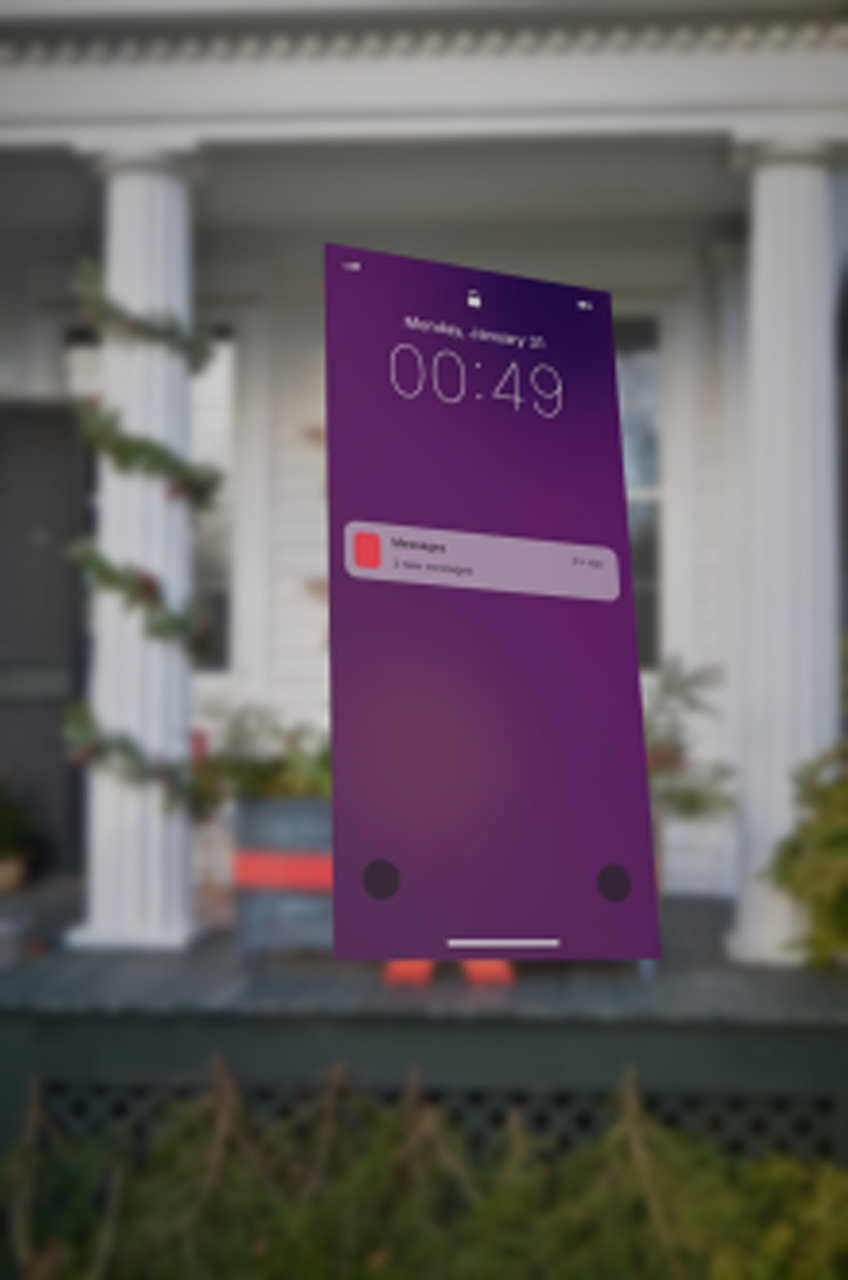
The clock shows 0:49
